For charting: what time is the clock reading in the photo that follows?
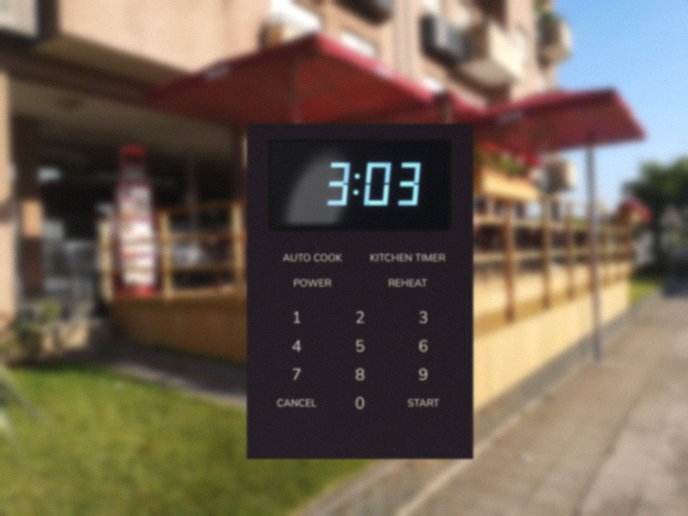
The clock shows 3:03
